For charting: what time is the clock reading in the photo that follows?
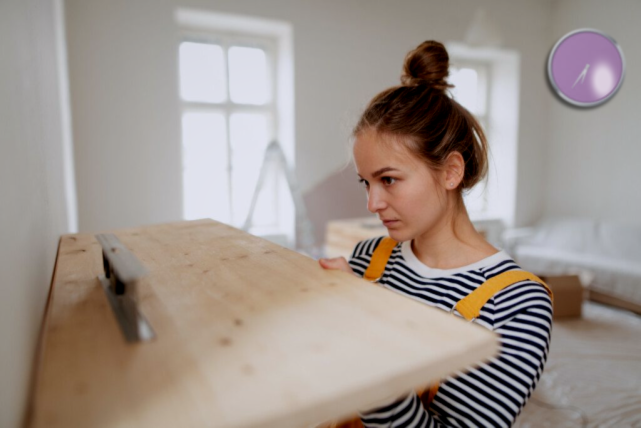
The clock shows 6:36
